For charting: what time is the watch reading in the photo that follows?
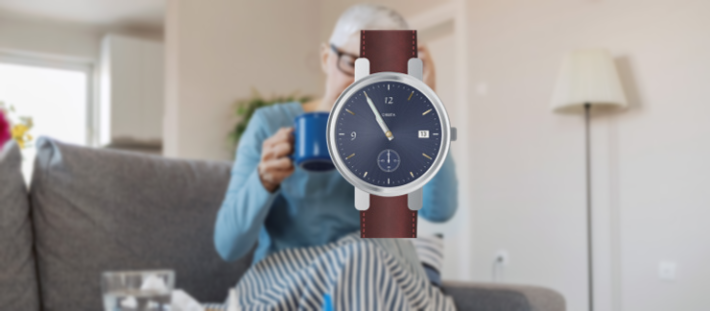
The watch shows 10:55
